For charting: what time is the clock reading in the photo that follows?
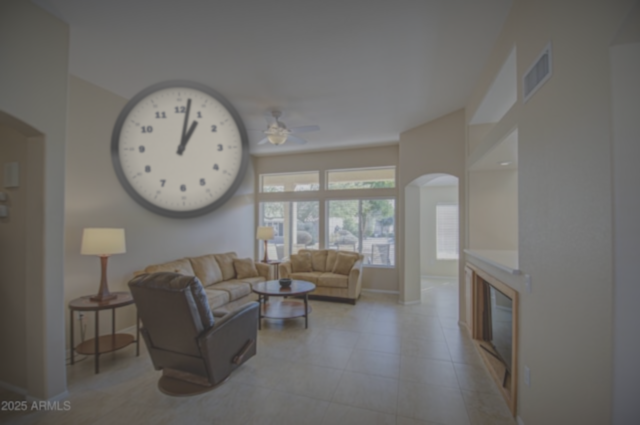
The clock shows 1:02
